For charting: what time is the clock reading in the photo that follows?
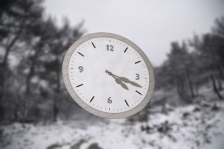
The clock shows 4:18
